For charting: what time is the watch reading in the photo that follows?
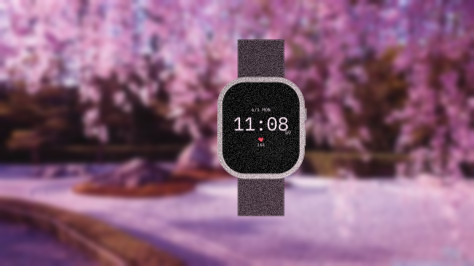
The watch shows 11:08
